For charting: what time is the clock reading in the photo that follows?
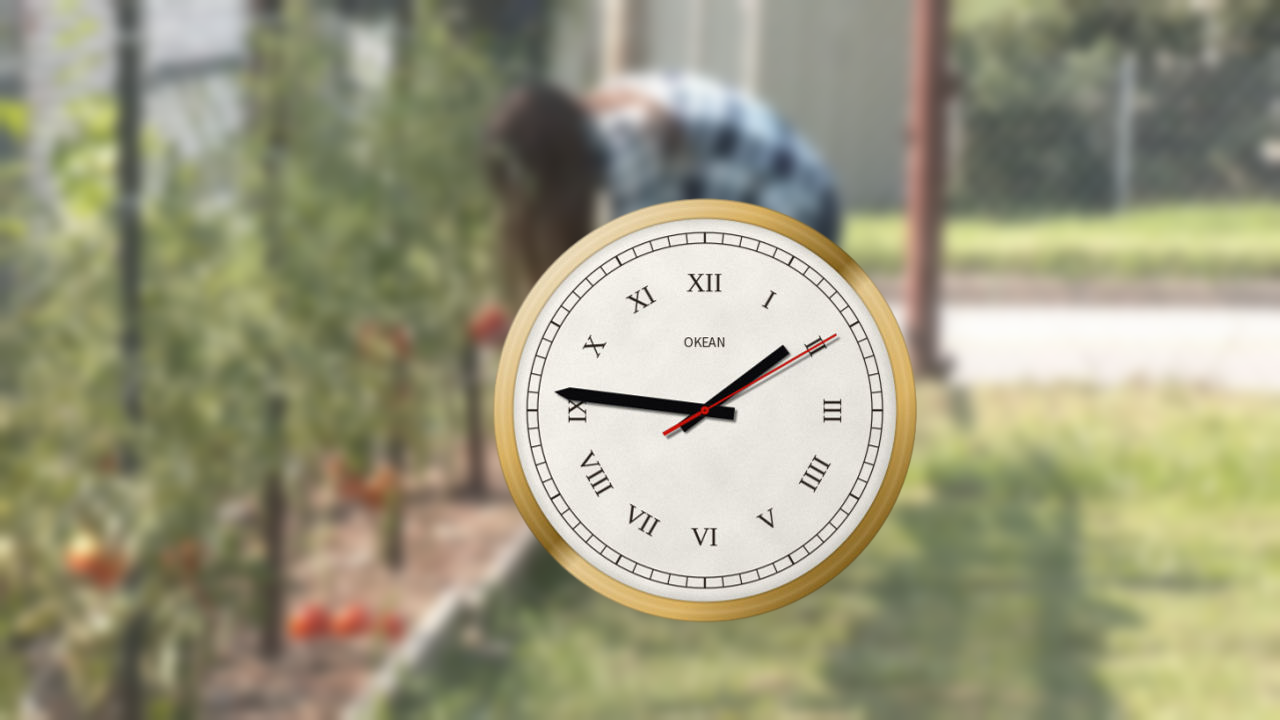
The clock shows 1:46:10
